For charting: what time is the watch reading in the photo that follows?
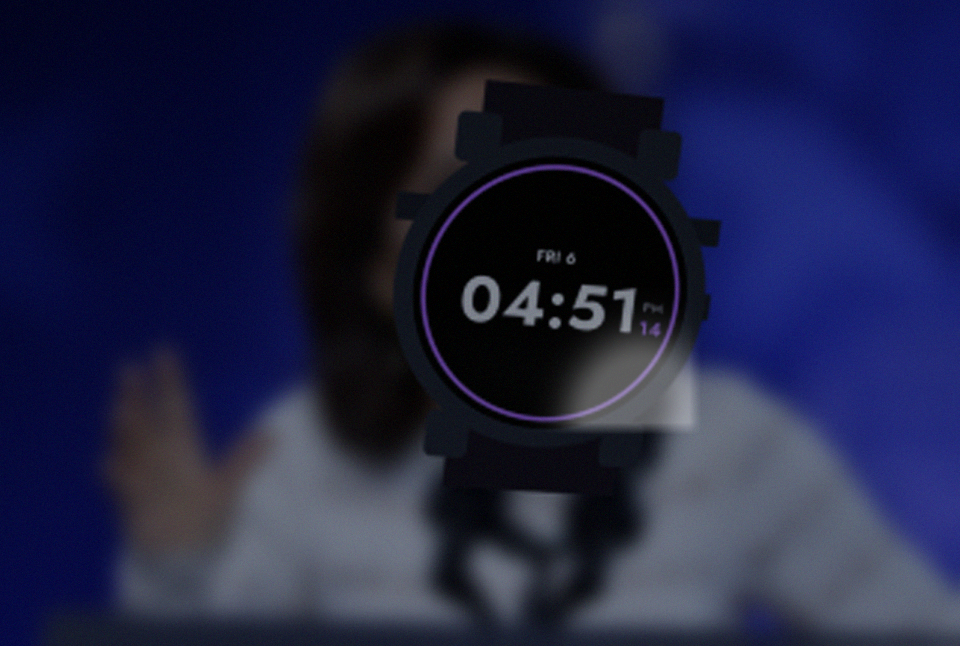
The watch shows 4:51:14
